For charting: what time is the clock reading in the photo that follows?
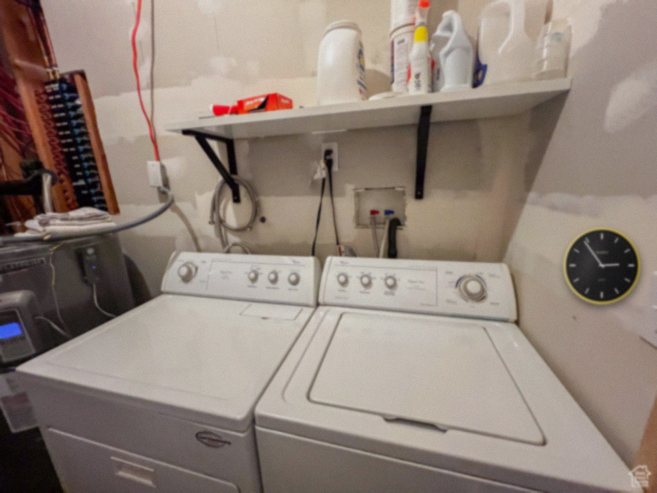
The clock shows 2:54
